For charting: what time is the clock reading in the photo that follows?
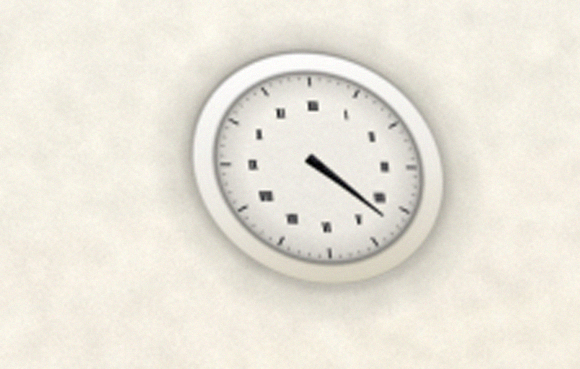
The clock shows 4:22
